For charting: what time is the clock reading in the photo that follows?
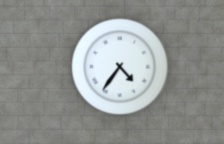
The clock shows 4:36
